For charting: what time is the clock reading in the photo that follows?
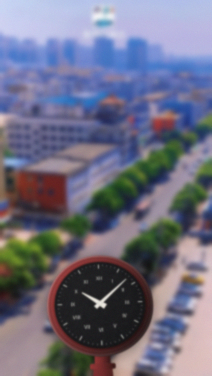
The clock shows 10:08
